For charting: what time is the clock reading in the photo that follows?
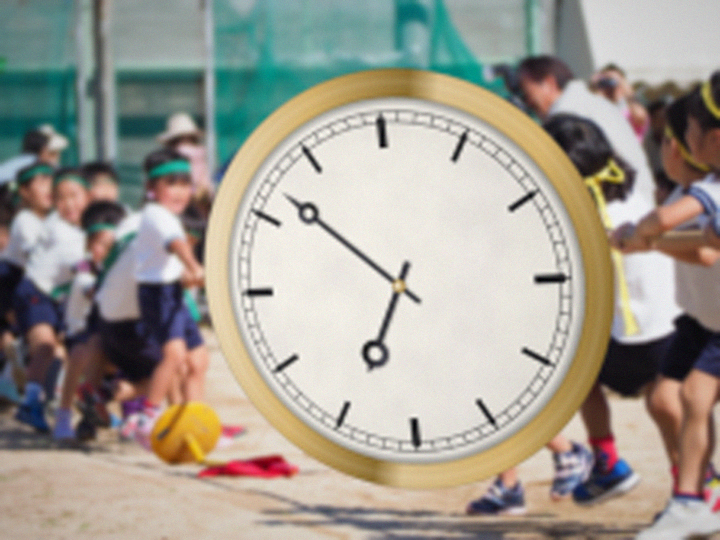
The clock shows 6:52
